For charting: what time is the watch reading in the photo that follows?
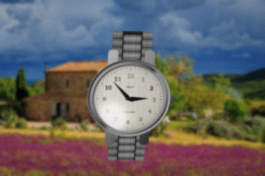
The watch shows 2:53
